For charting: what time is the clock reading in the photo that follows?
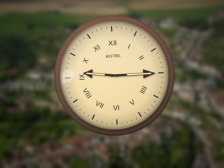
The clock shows 9:15
